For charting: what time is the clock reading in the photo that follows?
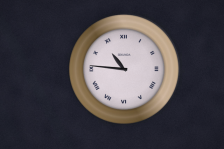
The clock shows 10:46
